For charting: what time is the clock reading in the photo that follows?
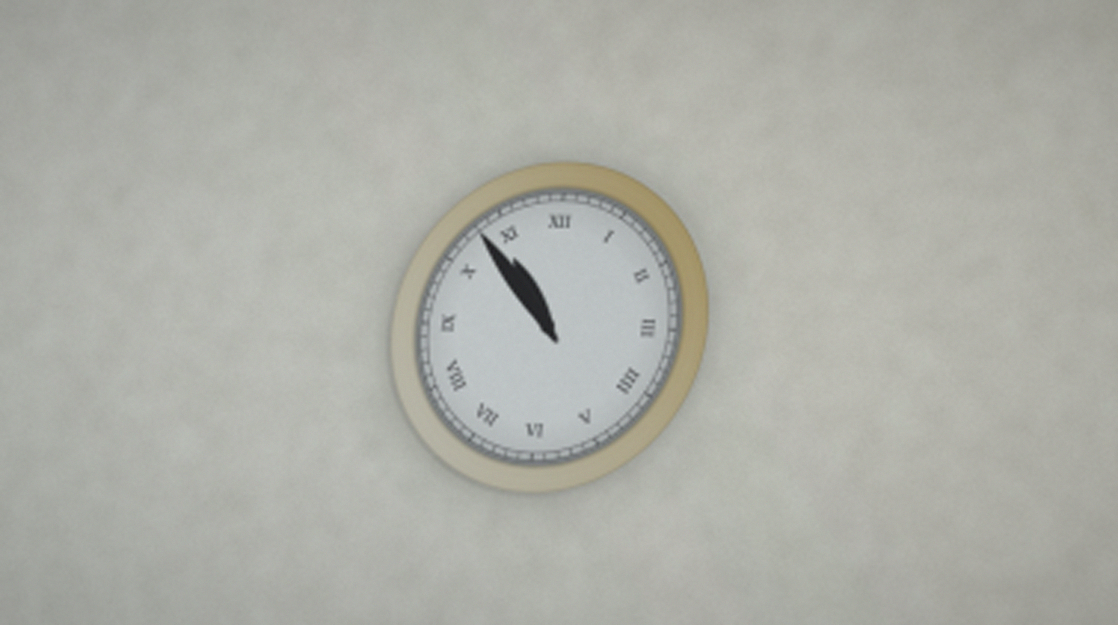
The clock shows 10:53
